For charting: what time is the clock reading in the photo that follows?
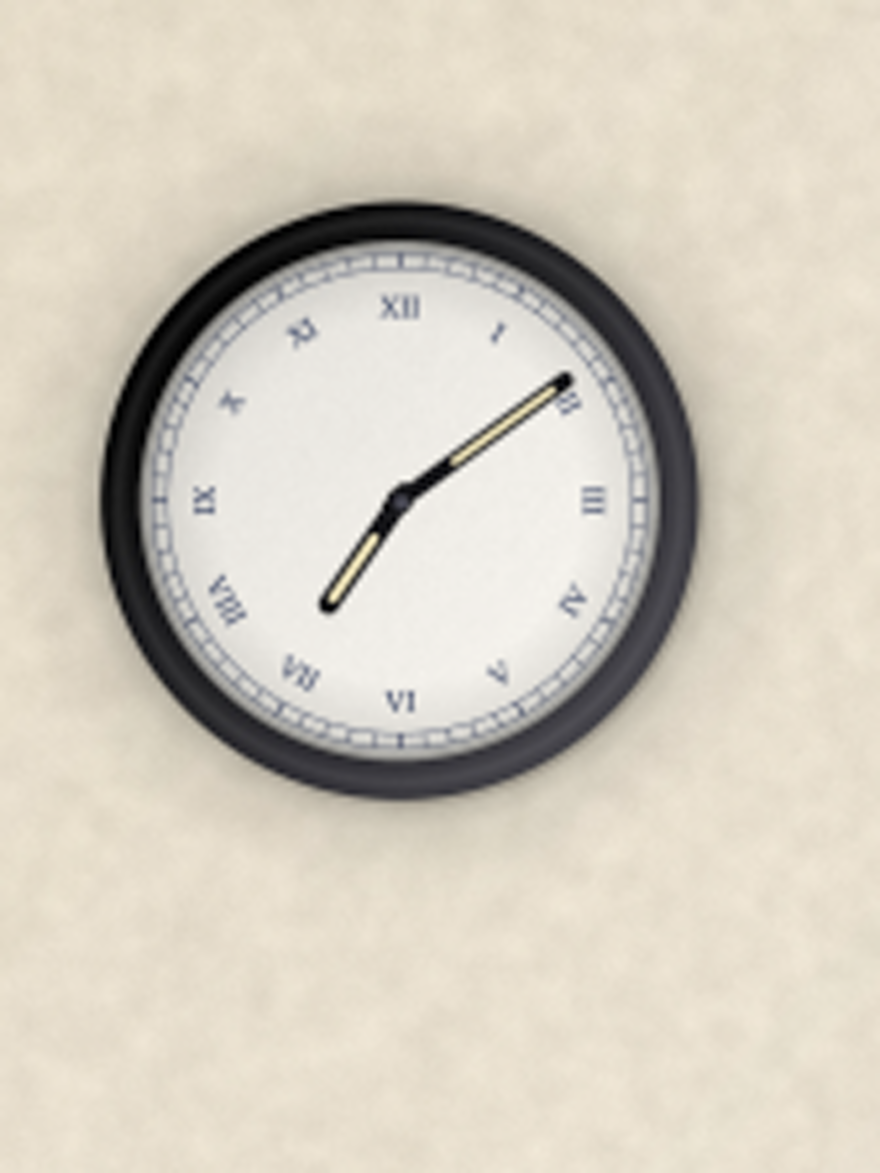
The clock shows 7:09
